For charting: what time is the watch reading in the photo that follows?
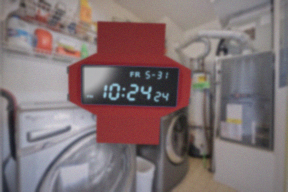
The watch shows 10:24:24
